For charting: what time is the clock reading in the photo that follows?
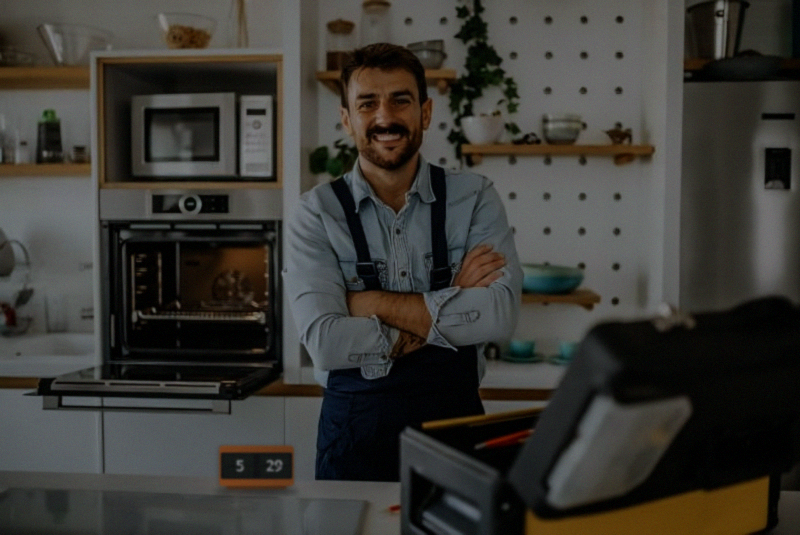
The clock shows 5:29
